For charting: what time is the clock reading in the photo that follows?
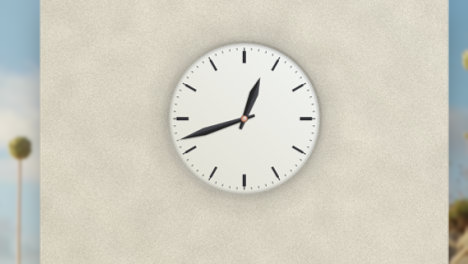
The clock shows 12:42
